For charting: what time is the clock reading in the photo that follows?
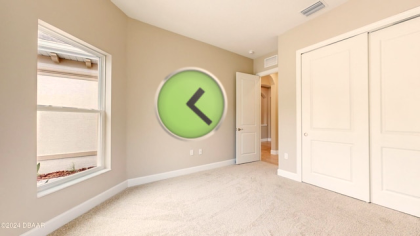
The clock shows 1:22
